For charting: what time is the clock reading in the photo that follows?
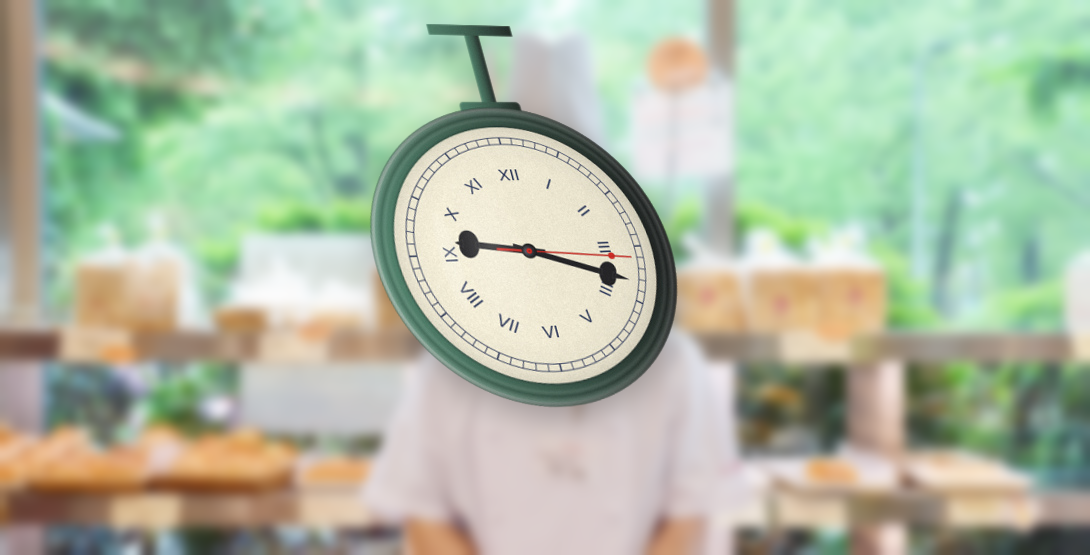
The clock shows 9:18:16
